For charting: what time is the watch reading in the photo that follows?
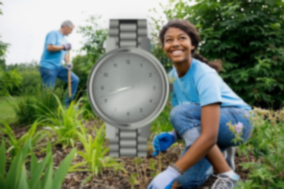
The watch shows 8:42
